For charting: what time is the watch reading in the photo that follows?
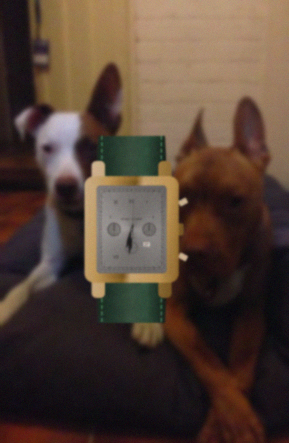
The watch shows 6:31
